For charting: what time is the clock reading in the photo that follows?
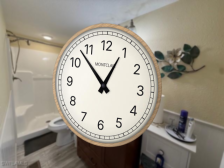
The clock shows 12:53
